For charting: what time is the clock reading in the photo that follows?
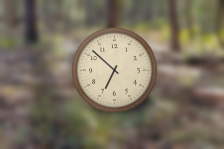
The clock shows 6:52
